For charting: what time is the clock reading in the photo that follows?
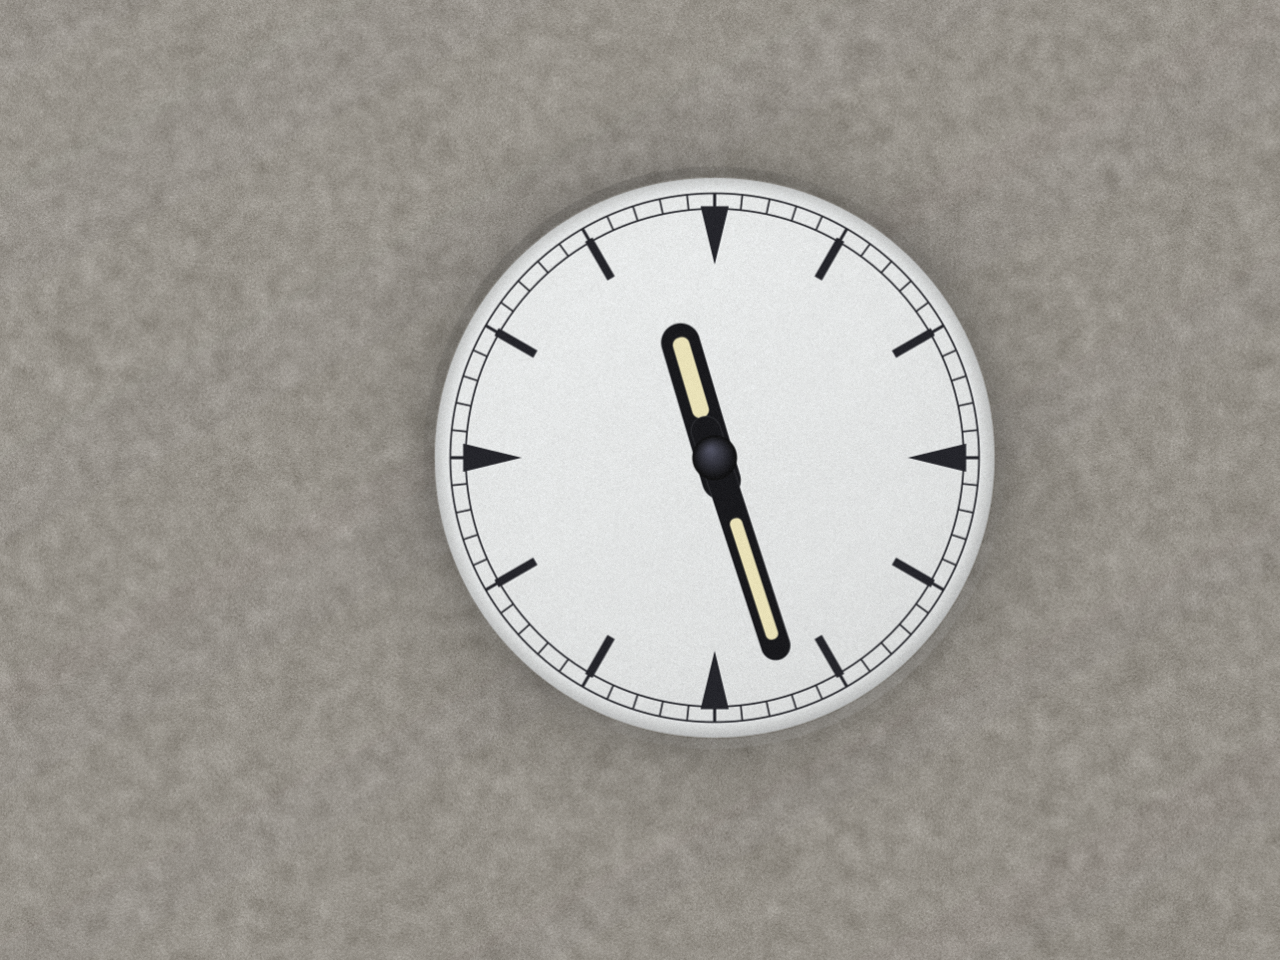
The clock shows 11:27
